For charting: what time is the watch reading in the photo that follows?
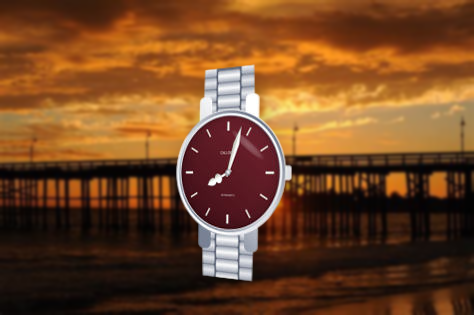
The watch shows 8:03
